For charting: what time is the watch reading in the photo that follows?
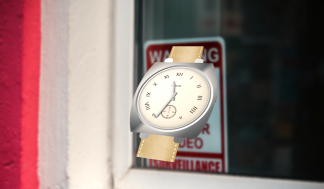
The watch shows 11:34
